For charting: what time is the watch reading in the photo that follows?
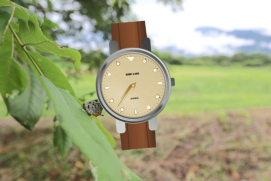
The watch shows 7:37
